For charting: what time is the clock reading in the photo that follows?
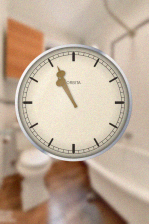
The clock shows 10:56
